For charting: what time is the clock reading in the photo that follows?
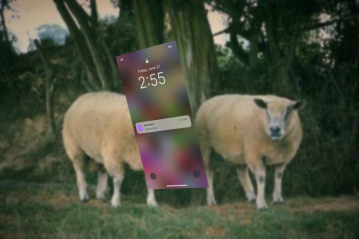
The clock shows 2:55
